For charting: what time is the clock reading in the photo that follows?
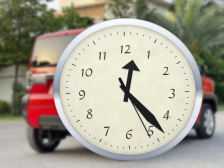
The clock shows 12:23:26
